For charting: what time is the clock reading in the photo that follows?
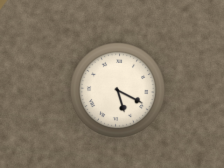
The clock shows 5:19
